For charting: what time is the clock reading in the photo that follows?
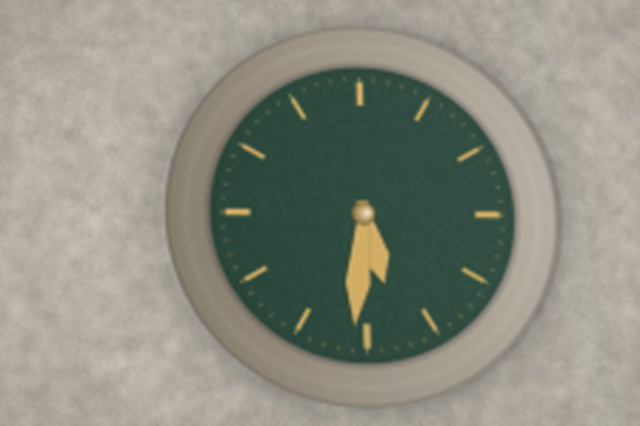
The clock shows 5:31
